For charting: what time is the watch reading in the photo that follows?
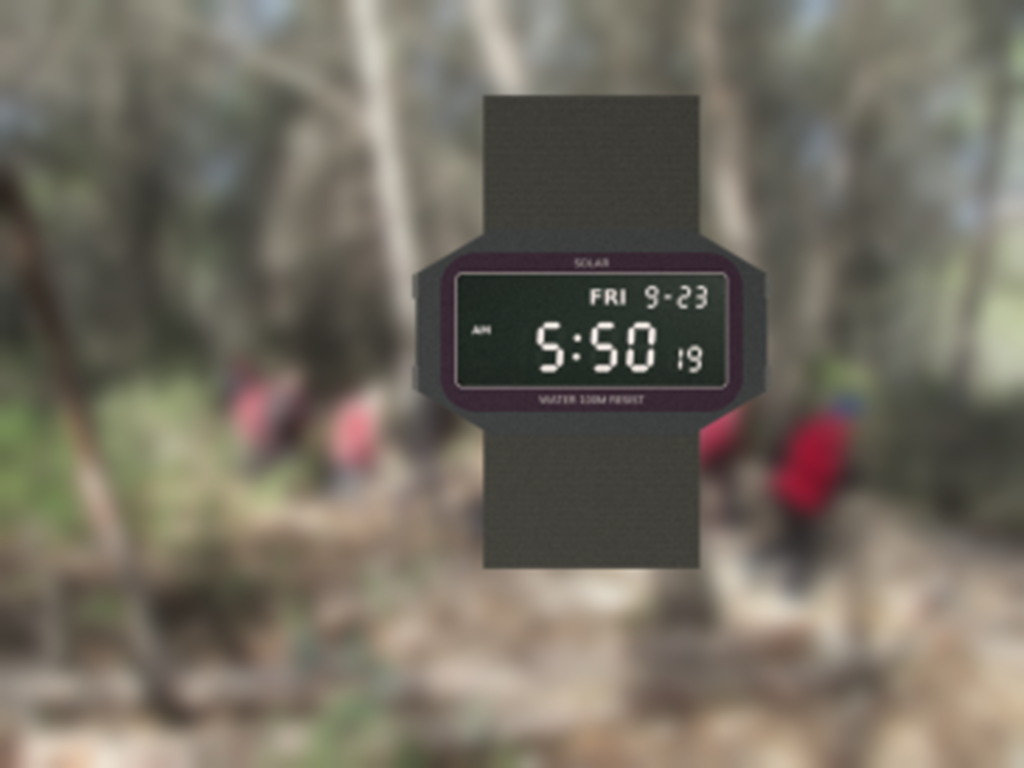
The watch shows 5:50:19
